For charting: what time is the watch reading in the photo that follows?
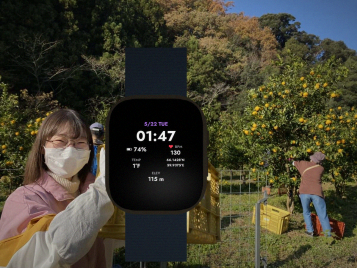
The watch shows 1:47
